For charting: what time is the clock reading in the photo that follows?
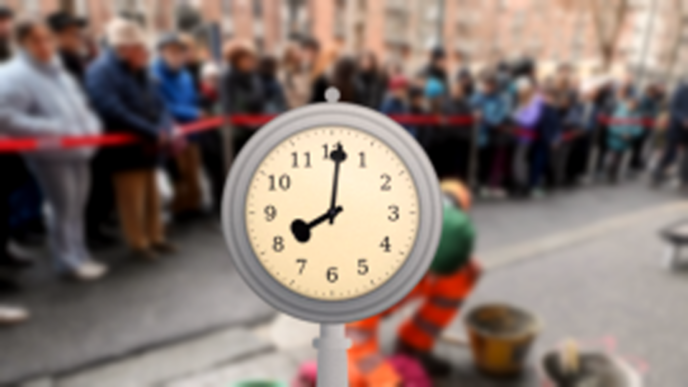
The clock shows 8:01
